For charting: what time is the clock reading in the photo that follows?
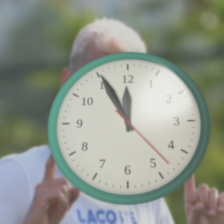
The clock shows 11:55:23
